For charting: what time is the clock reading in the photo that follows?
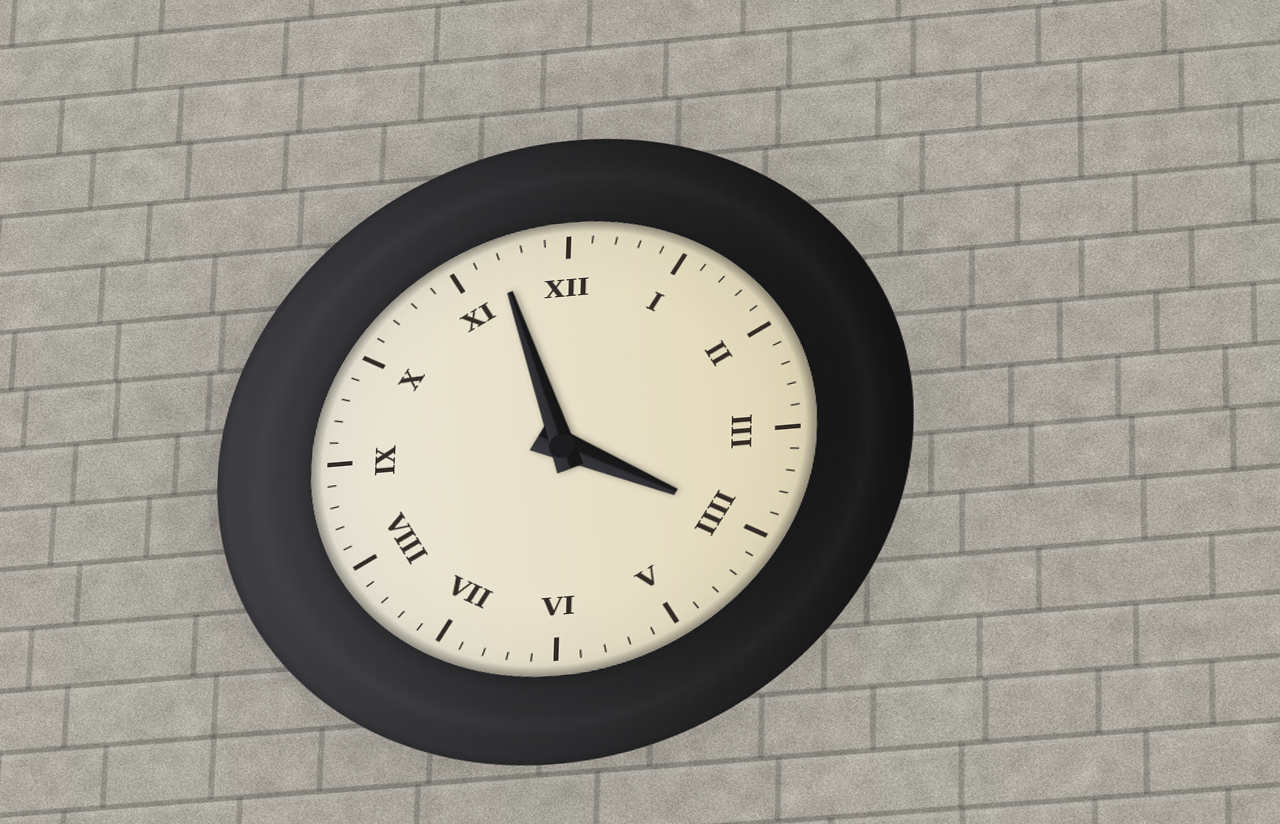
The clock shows 3:57
